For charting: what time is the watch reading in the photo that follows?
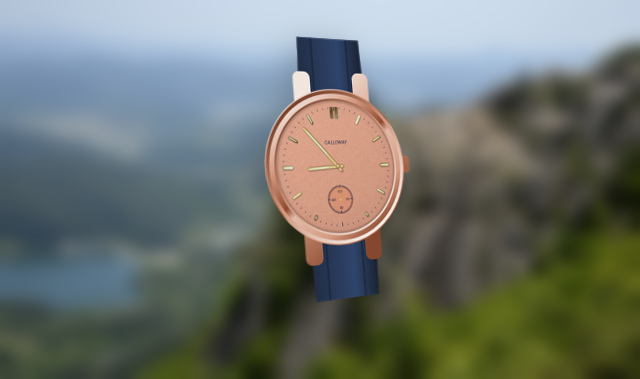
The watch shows 8:53
